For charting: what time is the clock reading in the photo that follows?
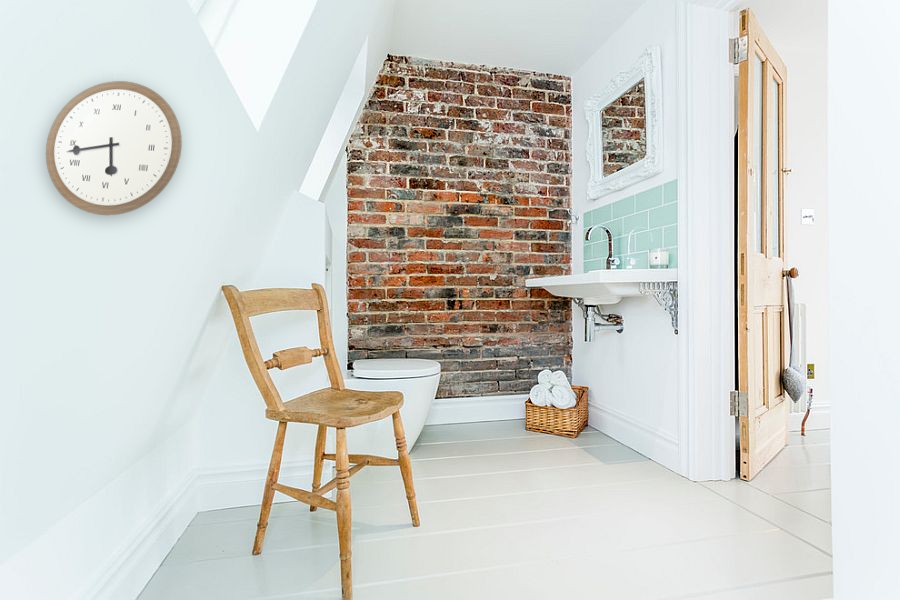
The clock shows 5:43
